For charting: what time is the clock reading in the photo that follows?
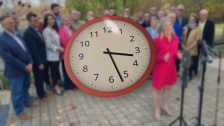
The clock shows 3:27
